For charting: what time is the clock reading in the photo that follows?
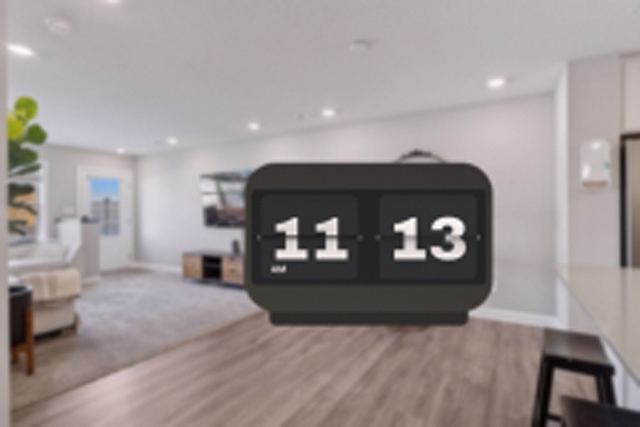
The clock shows 11:13
